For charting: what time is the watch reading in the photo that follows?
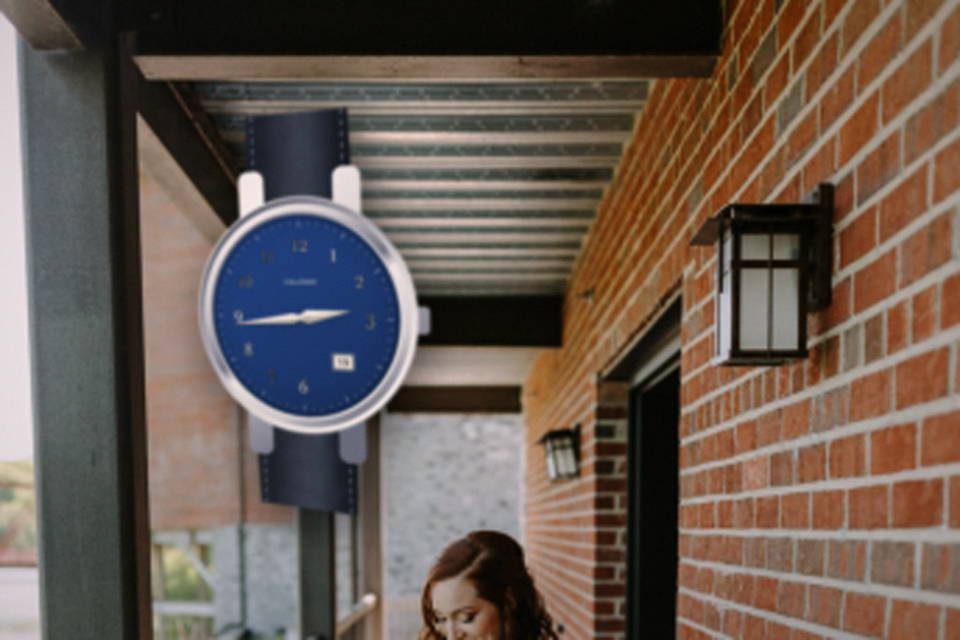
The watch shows 2:44
